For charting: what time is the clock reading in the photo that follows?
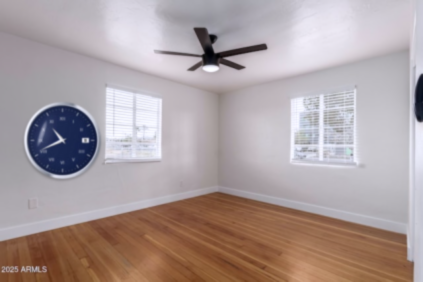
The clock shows 10:41
